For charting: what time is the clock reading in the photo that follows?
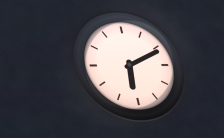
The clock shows 6:11
